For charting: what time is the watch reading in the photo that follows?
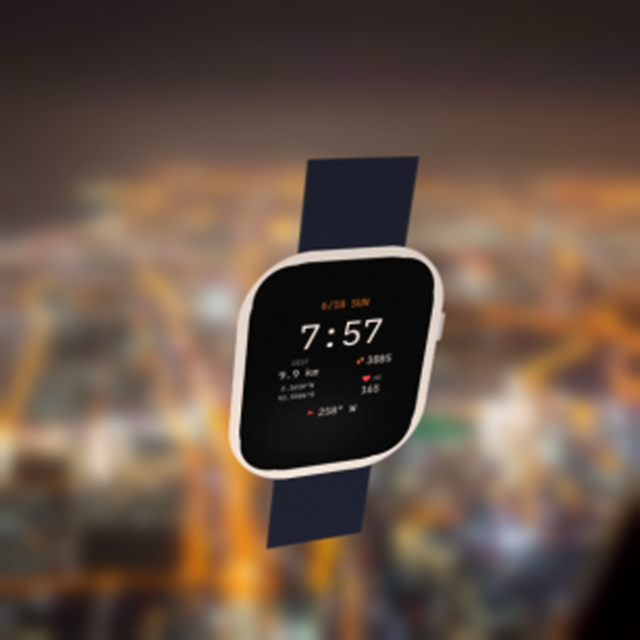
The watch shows 7:57
